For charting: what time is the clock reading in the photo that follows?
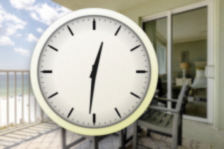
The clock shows 12:31
